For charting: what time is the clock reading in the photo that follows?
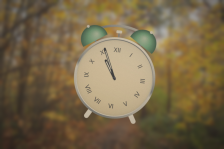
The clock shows 10:56
